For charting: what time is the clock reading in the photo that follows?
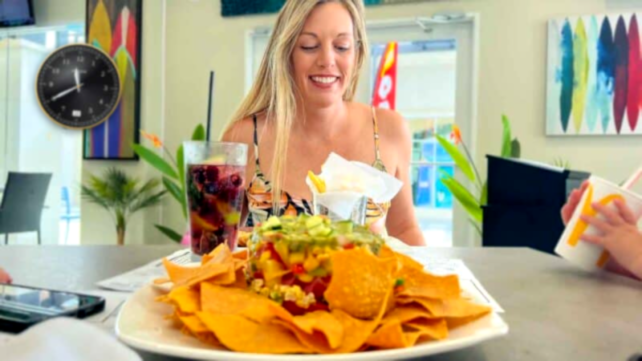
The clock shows 11:40
